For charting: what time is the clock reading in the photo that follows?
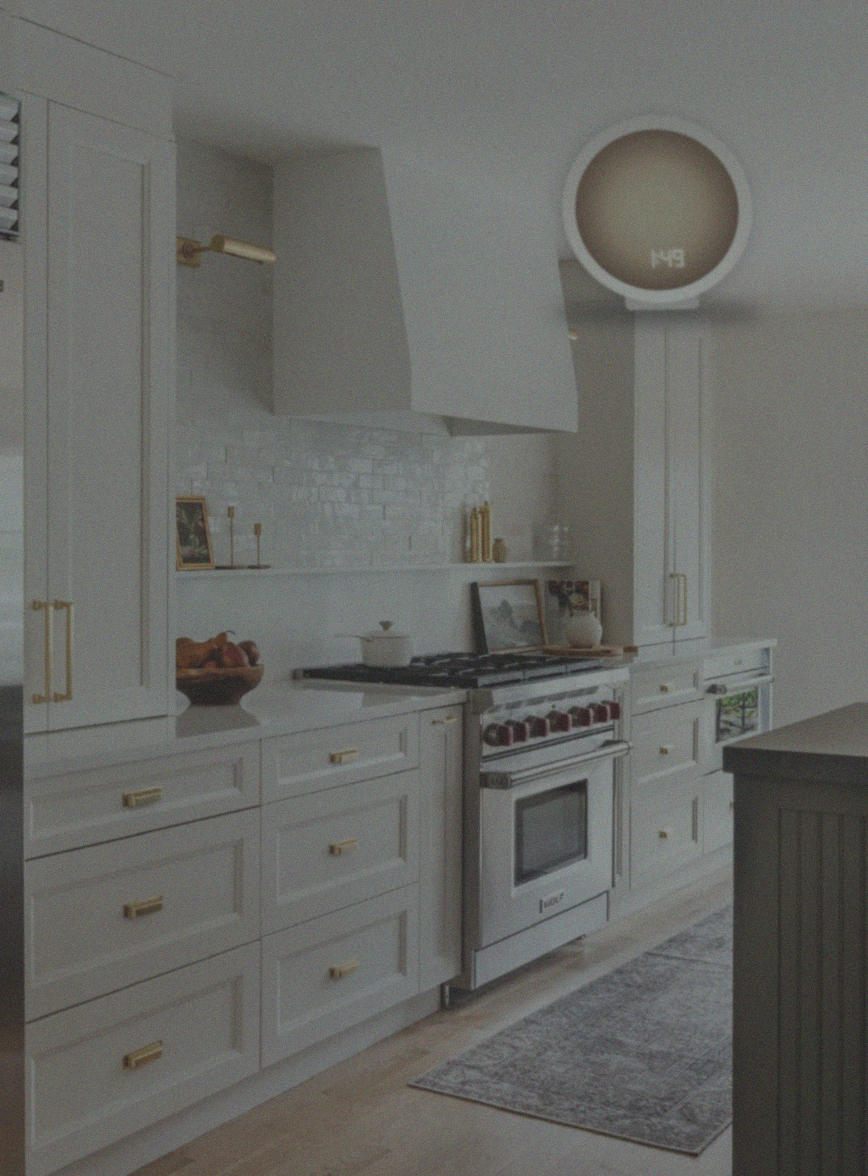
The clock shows 1:49
